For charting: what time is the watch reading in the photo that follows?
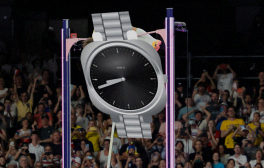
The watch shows 8:42
